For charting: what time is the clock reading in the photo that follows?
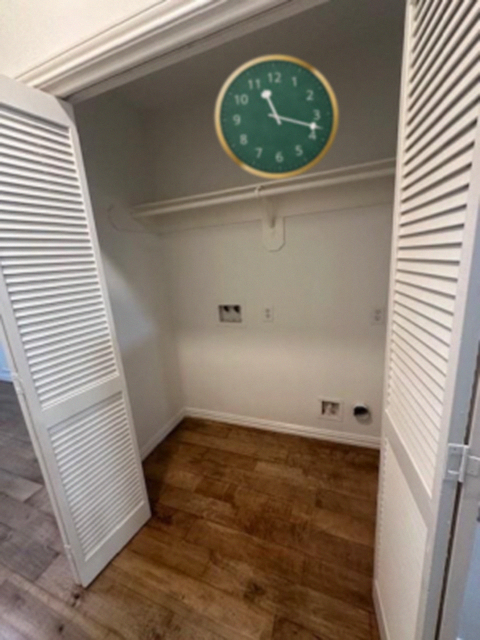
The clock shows 11:18
